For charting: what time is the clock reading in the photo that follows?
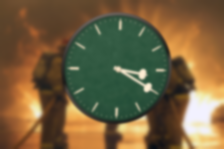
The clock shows 3:20
